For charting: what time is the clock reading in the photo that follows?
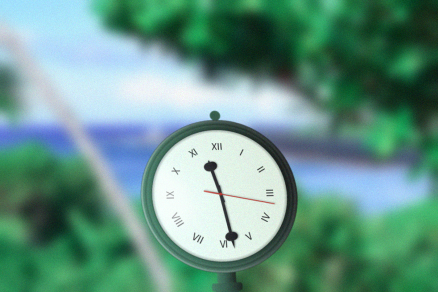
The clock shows 11:28:17
